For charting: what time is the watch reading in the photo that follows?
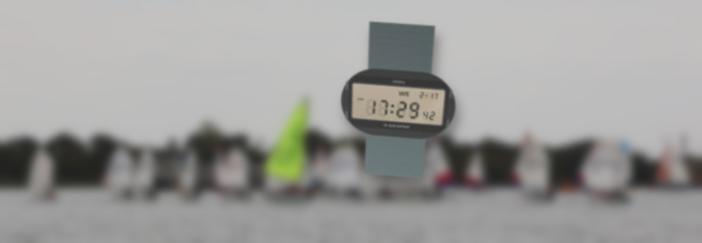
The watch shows 17:29
